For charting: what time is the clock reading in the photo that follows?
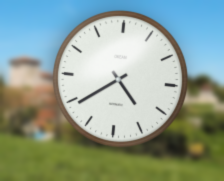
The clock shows 4:39
